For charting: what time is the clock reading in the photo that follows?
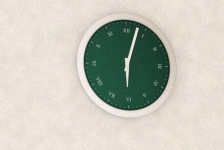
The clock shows 6:03
